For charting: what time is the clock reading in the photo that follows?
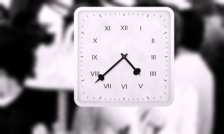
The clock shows 4:38
